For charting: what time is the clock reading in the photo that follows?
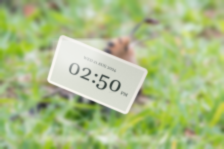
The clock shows 2:50
